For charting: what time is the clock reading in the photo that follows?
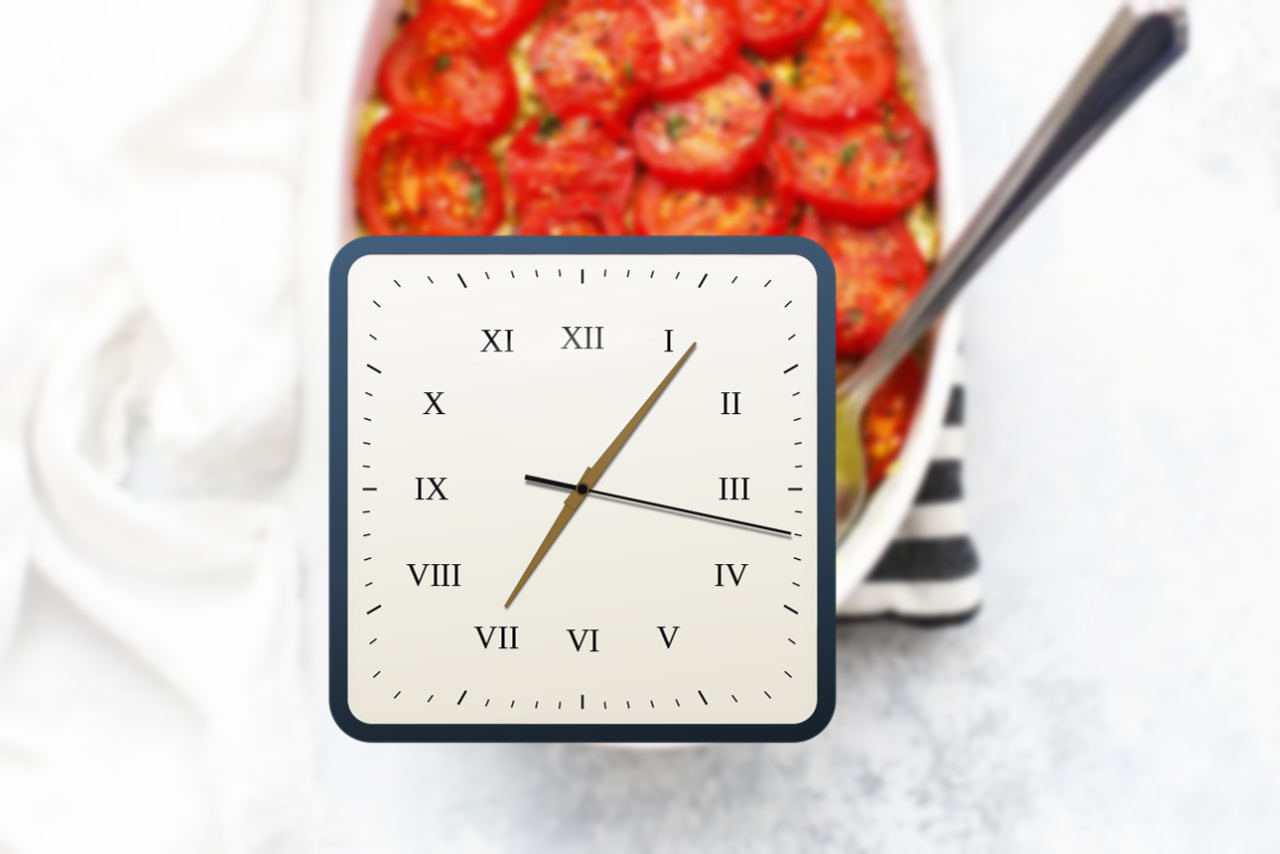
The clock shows 7:06:17
